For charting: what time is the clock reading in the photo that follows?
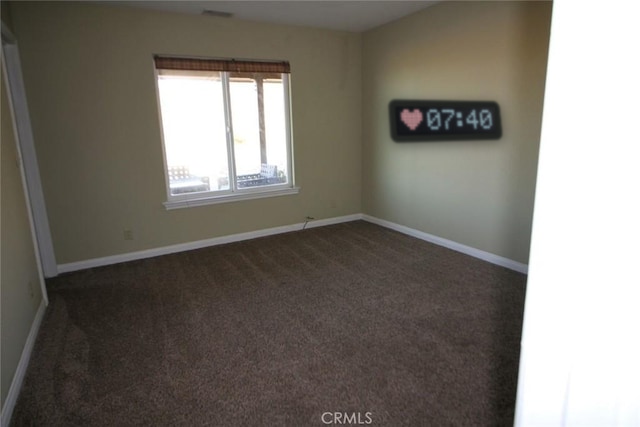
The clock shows 7:40
